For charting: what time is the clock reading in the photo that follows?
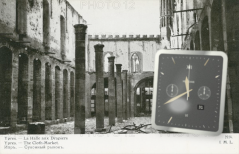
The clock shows 11:40
